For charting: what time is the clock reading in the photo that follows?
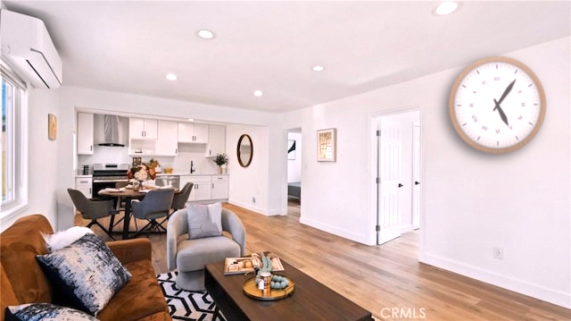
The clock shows 5:06
